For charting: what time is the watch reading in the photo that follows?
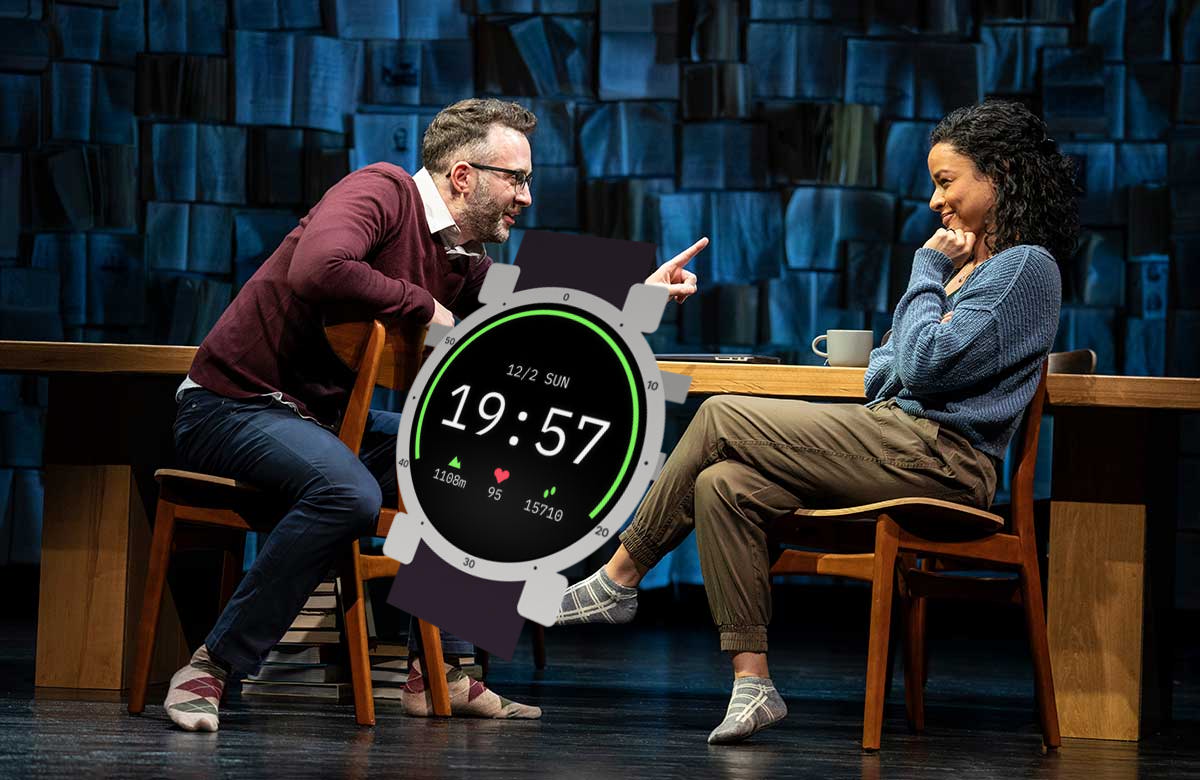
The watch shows 19:57
